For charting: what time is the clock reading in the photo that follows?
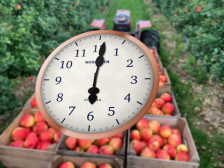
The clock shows 6:01
